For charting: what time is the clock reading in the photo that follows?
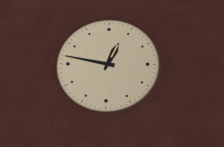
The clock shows 12:47
